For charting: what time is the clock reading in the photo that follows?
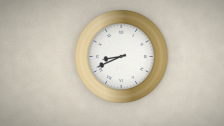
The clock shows 8:41
